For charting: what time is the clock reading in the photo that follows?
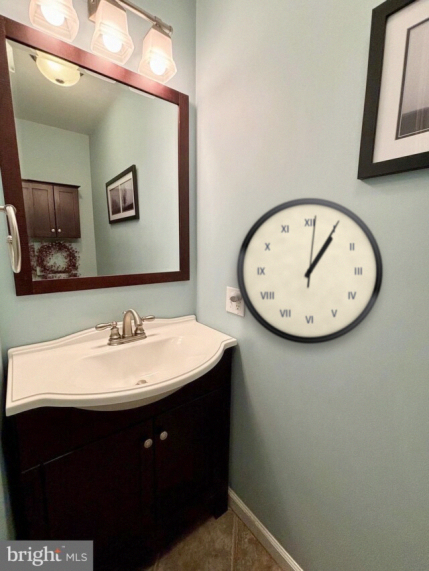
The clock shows 1:05:01
